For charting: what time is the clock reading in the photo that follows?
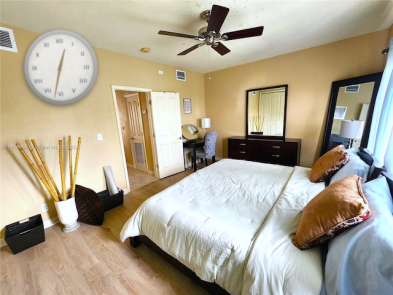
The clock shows 12:32
